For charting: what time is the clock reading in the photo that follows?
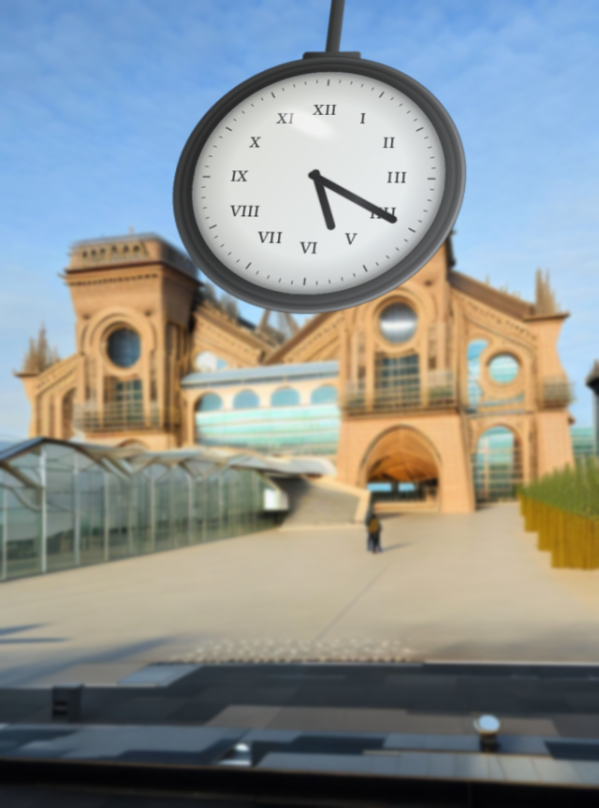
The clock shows 5:20
